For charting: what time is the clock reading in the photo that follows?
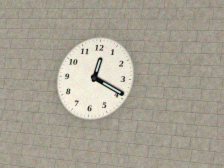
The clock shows 12:19
